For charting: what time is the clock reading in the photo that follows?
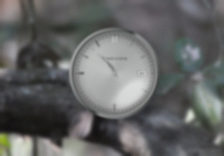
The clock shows 10:53
